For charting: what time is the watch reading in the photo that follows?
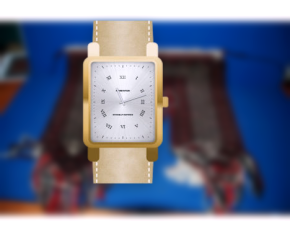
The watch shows 11:12
